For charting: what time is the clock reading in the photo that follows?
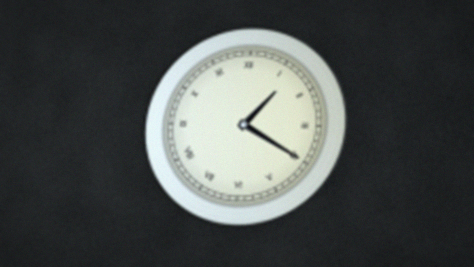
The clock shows 1:20
